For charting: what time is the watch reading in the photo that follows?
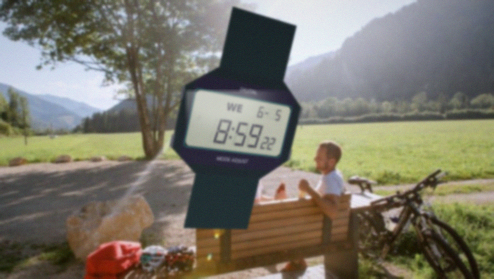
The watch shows 8:59:22
